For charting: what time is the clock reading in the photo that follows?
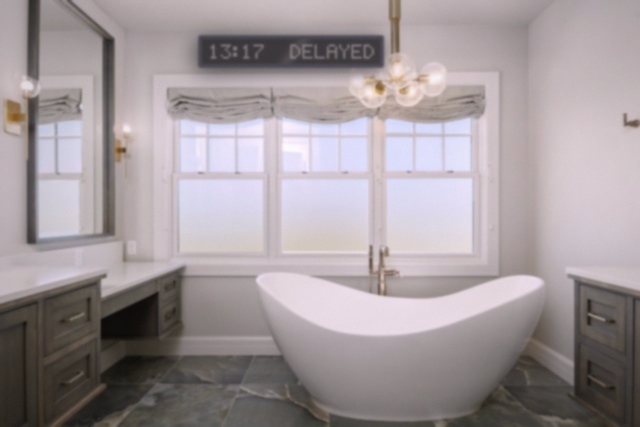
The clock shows 13:17
